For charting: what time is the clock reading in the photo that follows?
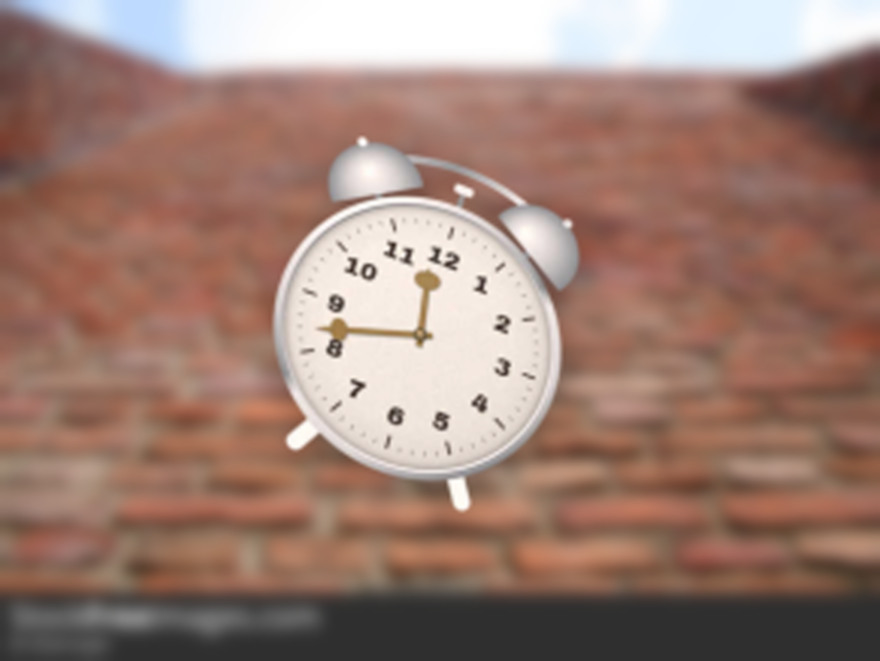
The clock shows 11:42
